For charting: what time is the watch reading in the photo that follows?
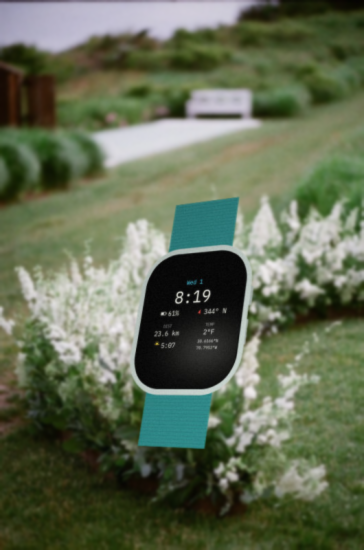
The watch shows 8:19
